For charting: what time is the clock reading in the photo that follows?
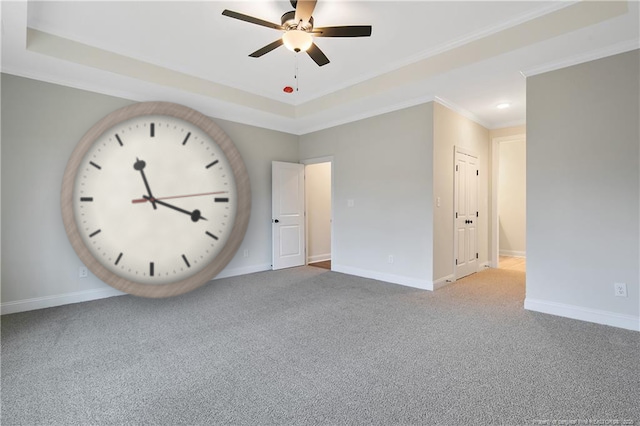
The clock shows 11:18:14
